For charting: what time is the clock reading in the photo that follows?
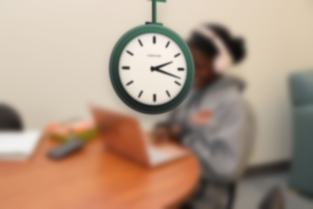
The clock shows 2:18
